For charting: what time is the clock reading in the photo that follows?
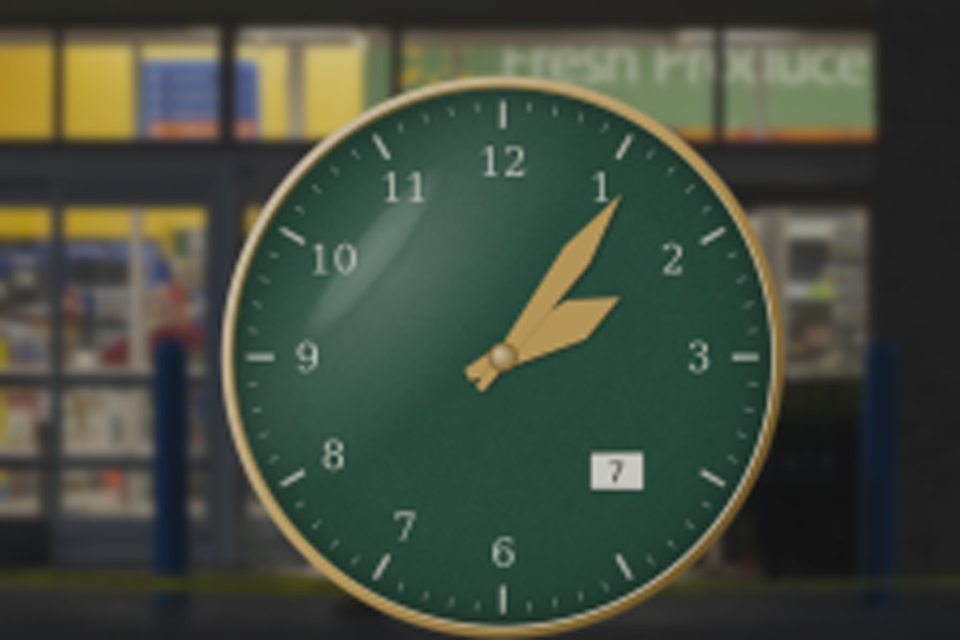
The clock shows 2:06
